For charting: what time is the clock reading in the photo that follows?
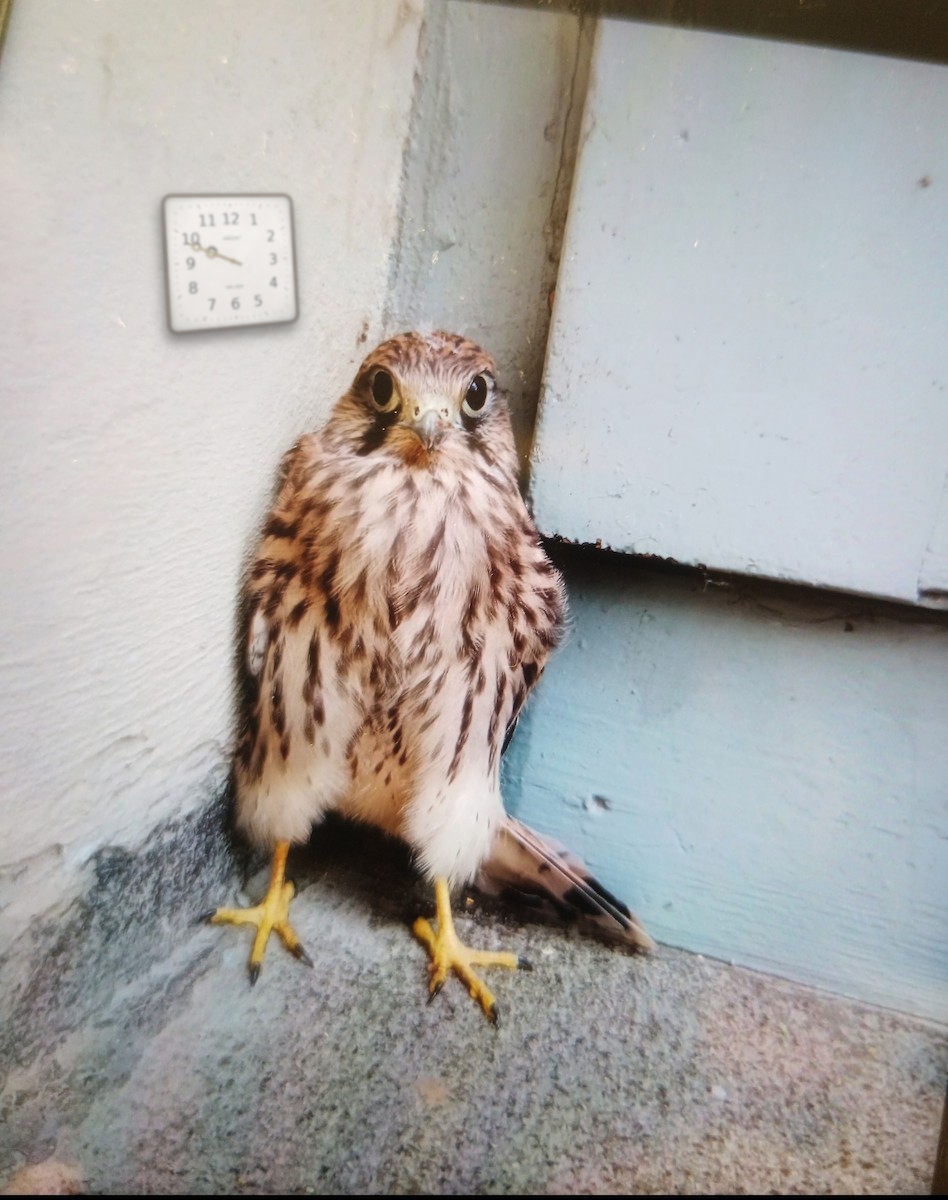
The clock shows 9:49
